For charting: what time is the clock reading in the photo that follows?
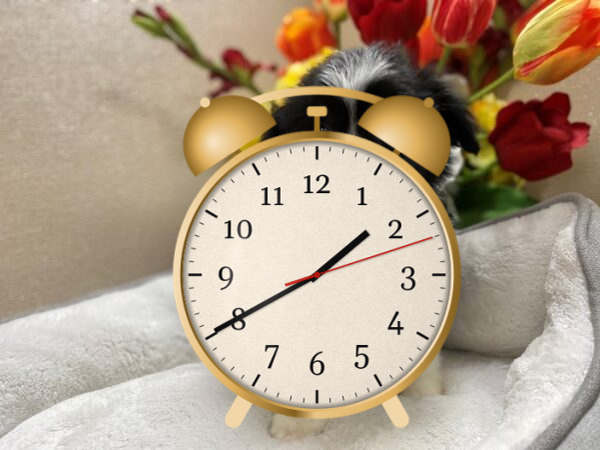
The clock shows 1:40:12
